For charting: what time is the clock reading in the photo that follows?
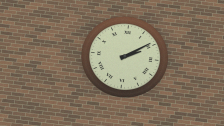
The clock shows 2:09
